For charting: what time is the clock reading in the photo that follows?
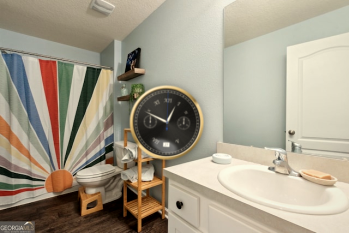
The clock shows 12:49
